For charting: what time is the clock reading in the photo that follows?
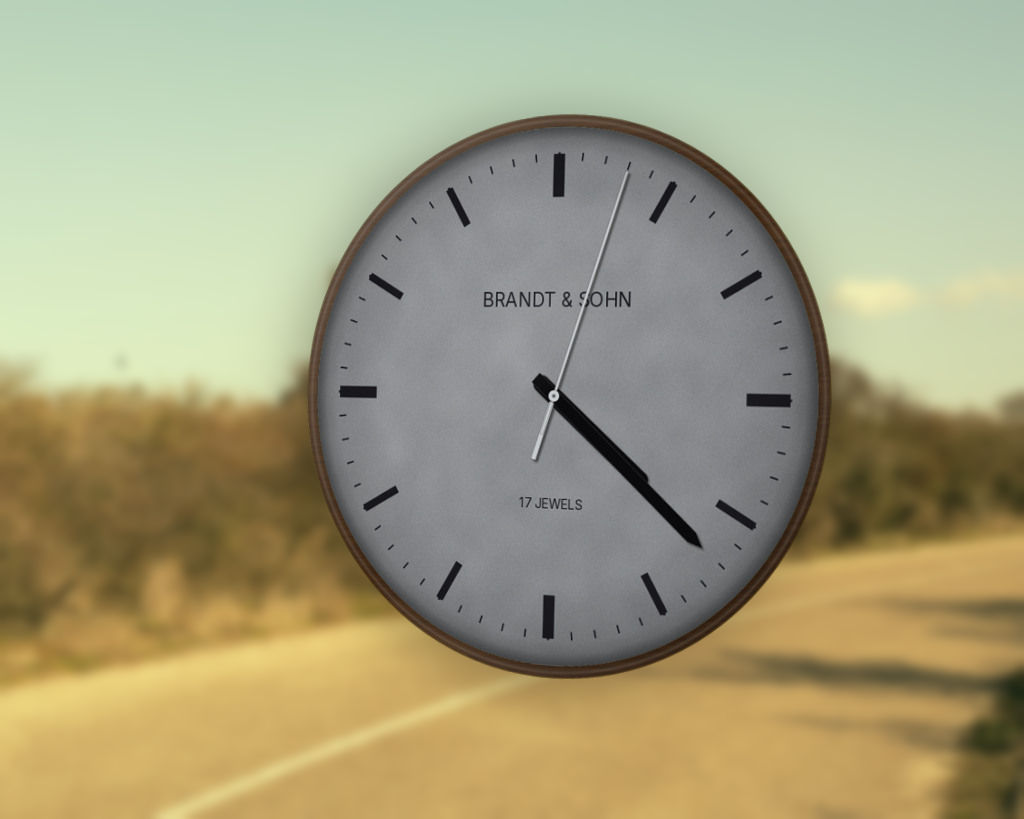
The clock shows 4:22:03
